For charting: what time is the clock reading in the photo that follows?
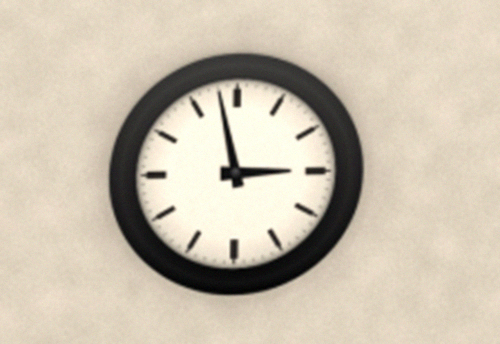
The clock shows 2:58
